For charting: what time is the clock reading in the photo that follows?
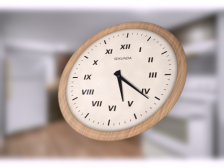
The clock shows 5:21
